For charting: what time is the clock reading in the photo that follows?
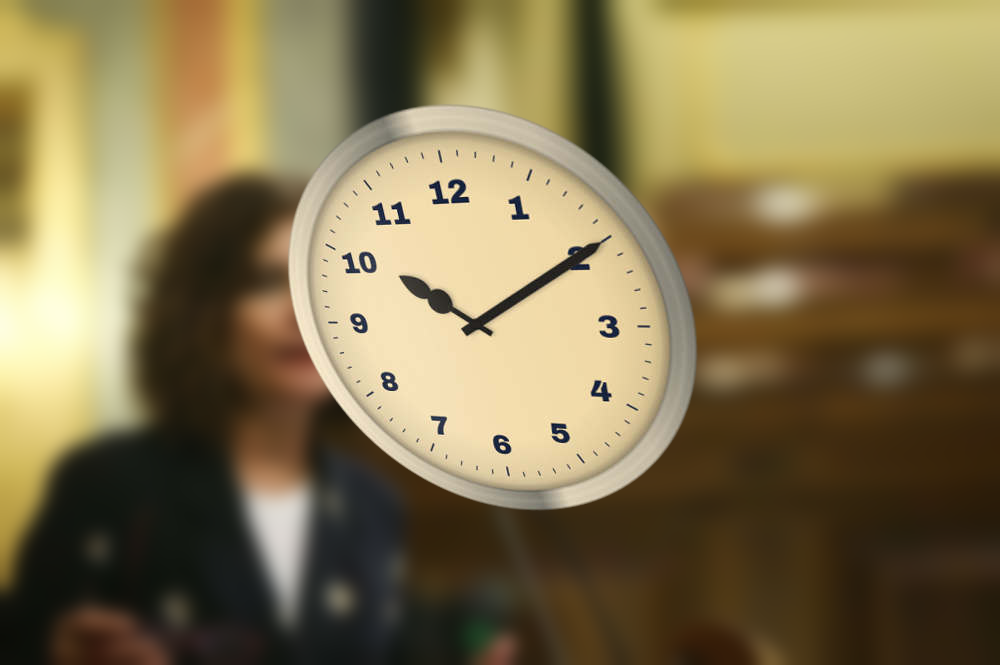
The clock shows 10:10
